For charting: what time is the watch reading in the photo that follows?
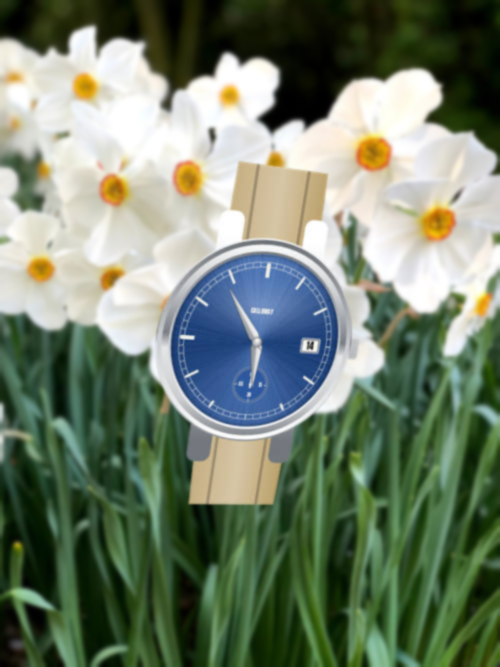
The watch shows 5:54
